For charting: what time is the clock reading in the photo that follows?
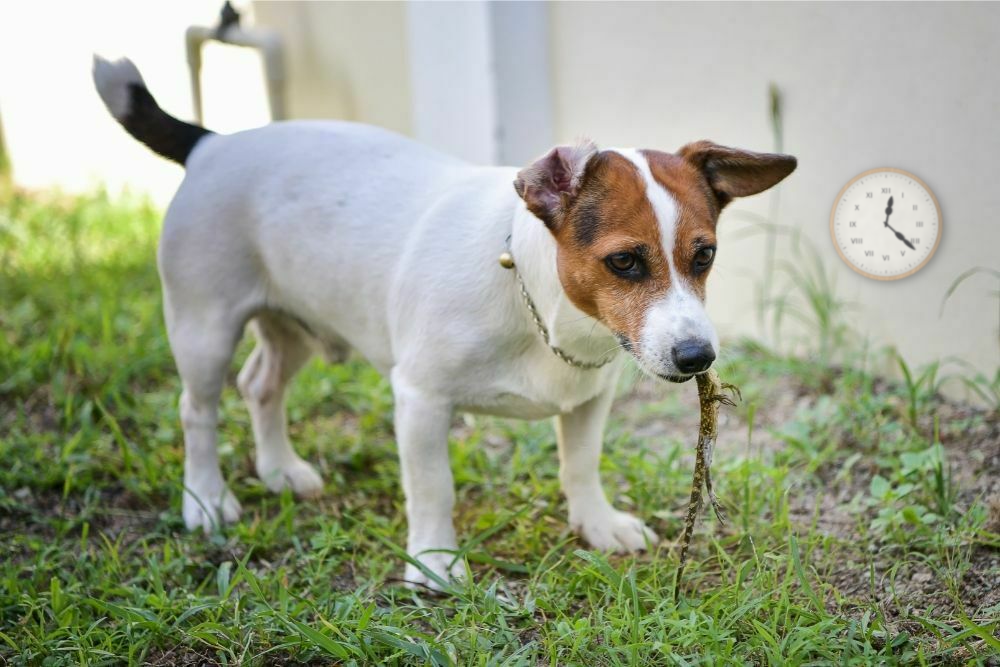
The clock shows 12:22
